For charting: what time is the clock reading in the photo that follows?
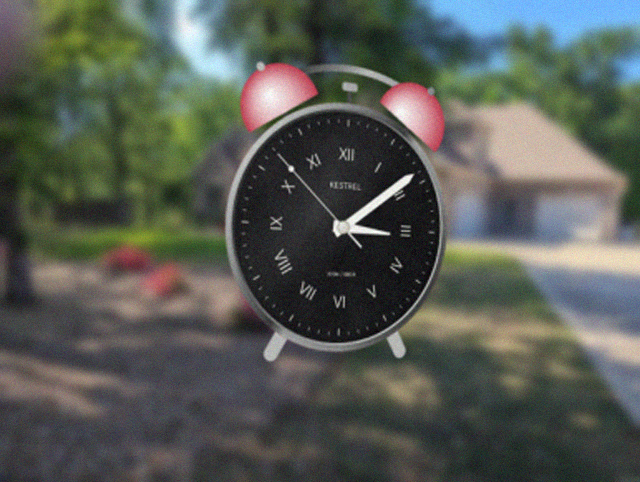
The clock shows 3:08:52
